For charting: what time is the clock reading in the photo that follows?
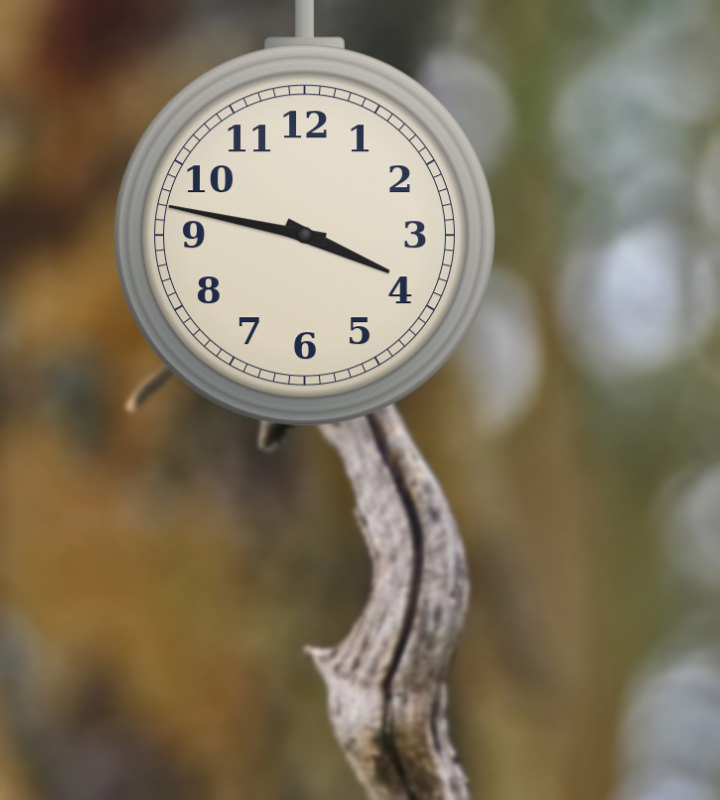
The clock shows 3:47
